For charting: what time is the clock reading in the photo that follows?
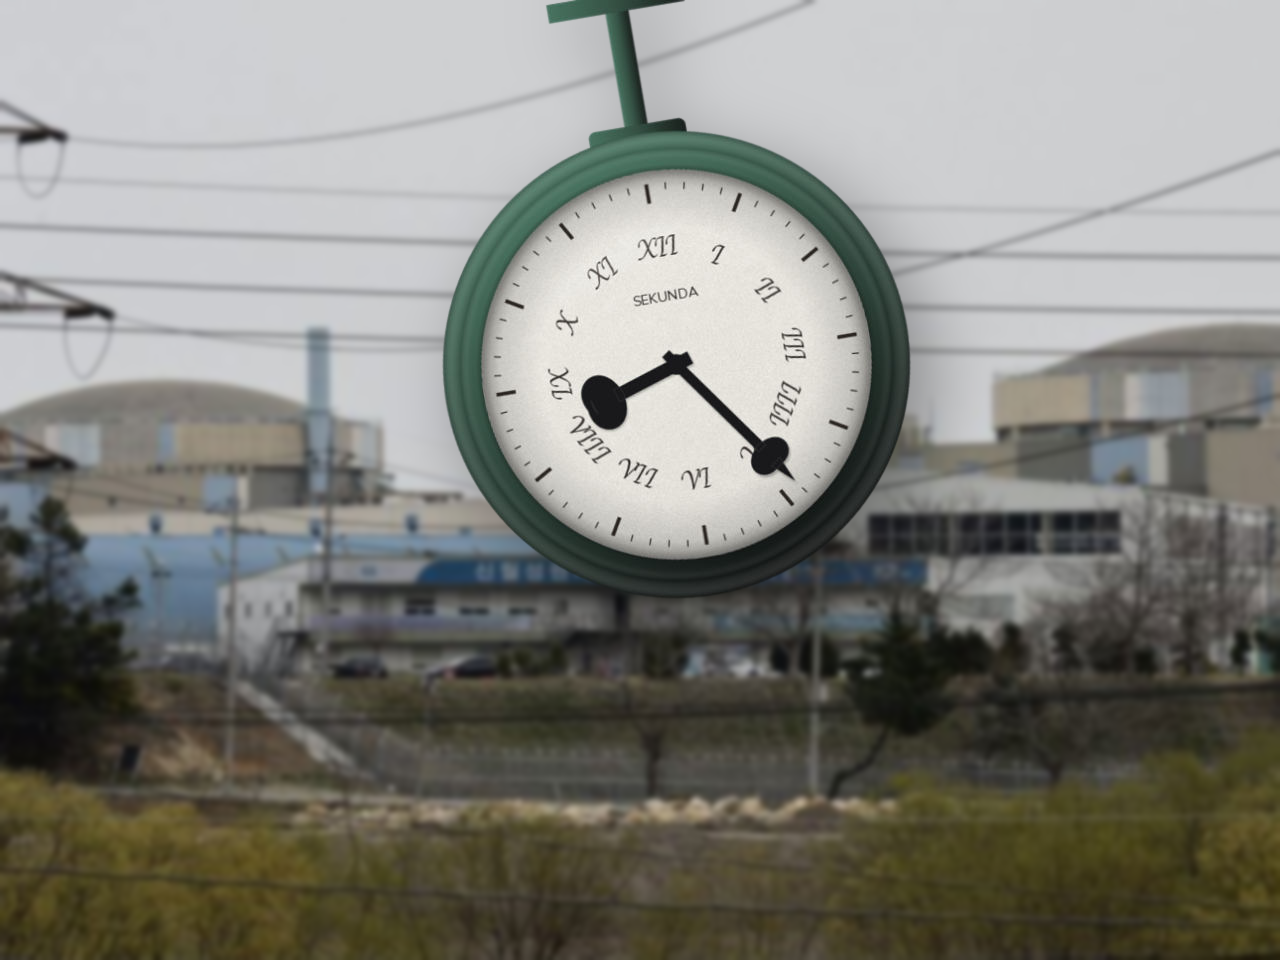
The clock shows 8:24
